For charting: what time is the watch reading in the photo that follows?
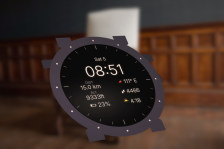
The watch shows 8:51
